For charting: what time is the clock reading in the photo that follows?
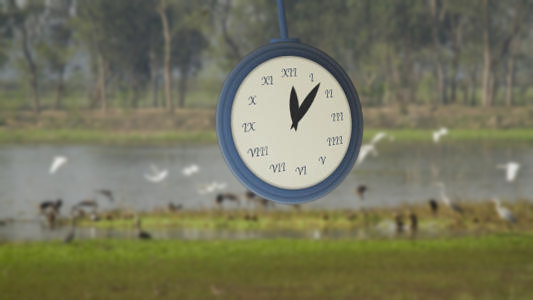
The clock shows 12:07
